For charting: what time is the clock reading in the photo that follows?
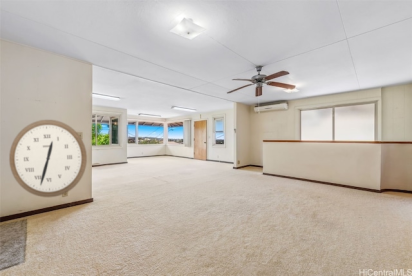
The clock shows 12:33
